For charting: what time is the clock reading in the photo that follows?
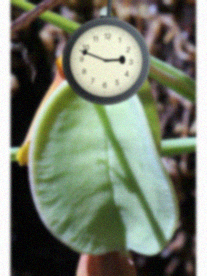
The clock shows 2:48
